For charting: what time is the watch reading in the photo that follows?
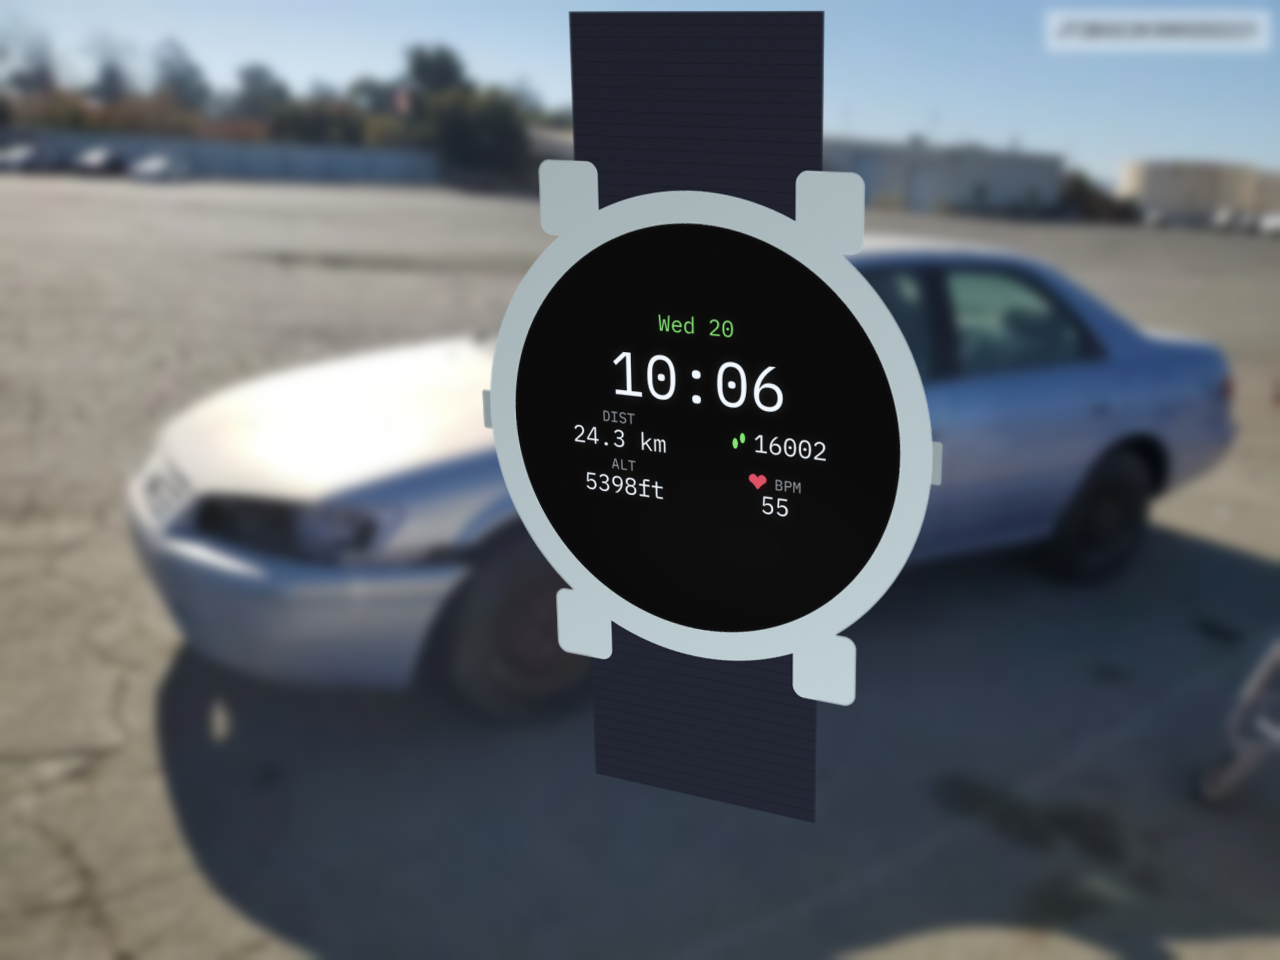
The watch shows 10:06
